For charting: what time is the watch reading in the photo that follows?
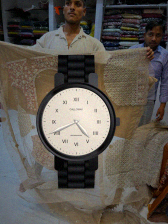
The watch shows 4:41
